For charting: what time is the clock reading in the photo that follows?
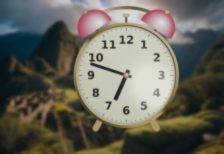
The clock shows 6:48
